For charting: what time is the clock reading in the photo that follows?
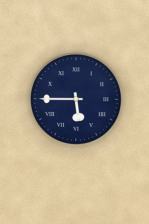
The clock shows 5:45
